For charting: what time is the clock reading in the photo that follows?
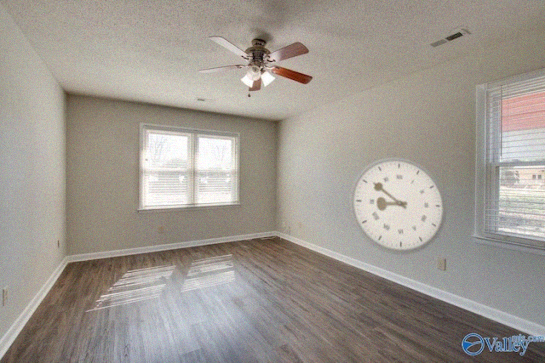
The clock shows 8:51
